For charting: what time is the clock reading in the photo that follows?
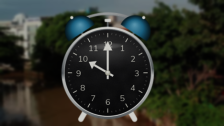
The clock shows 10:00
